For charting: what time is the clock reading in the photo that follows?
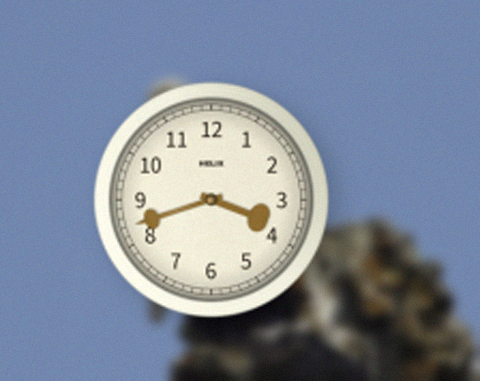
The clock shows 3:42
